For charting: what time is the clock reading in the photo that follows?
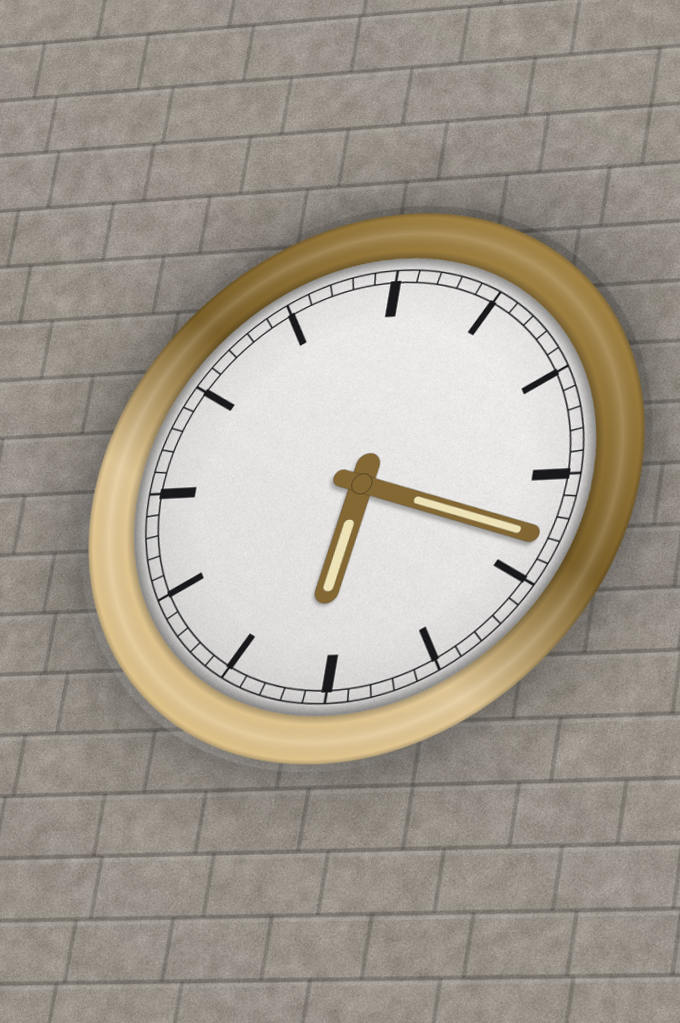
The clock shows 6:18
